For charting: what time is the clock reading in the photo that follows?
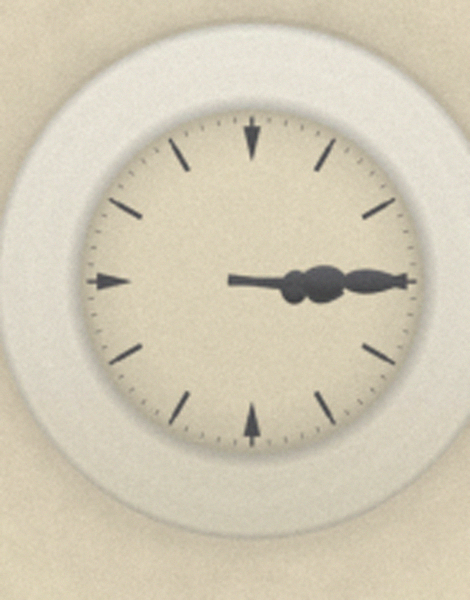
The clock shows 3:15
